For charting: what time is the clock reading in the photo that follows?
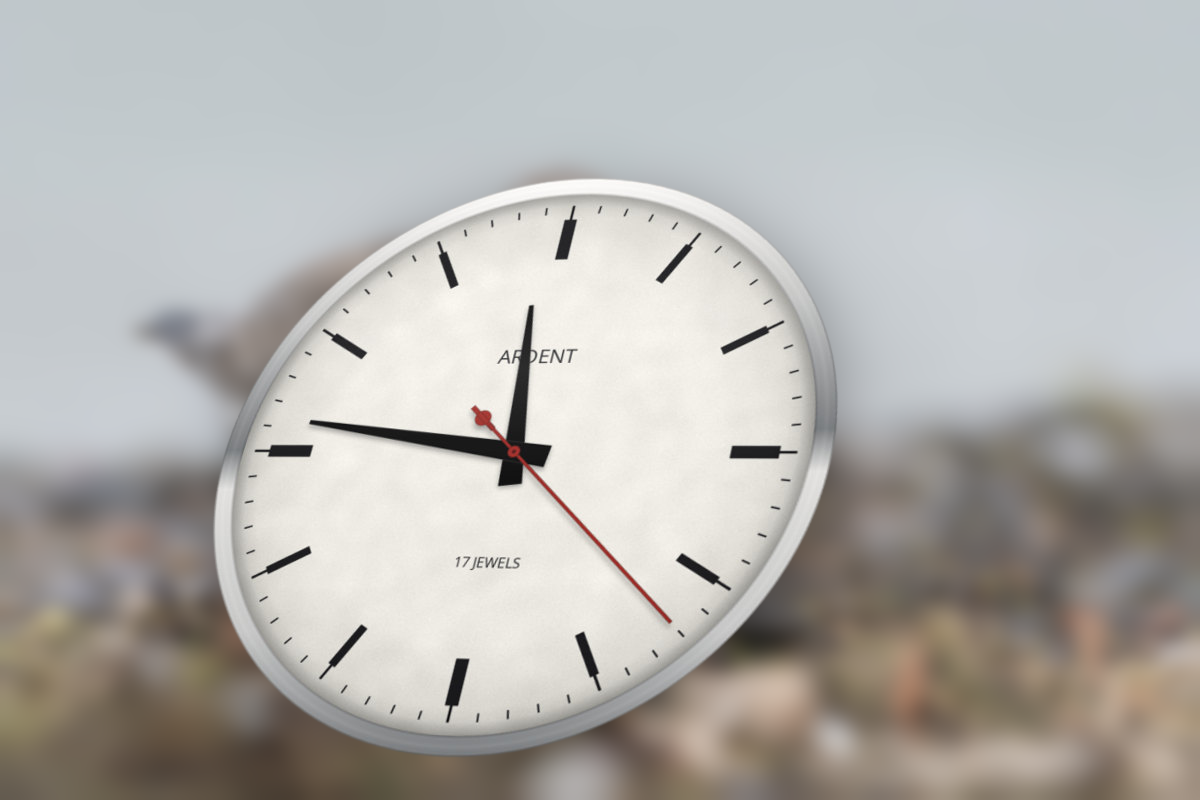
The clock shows 11:46:22
